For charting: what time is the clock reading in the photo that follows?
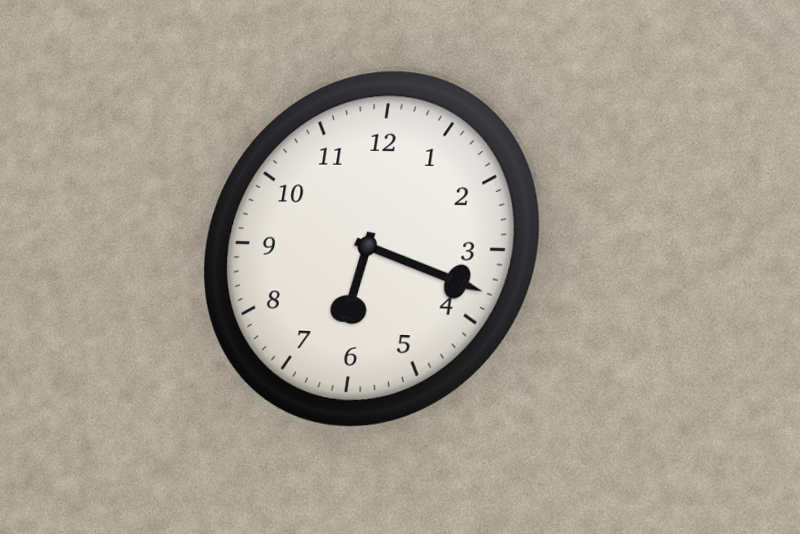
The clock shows 6:18
